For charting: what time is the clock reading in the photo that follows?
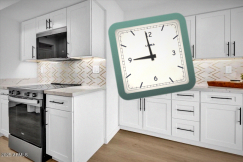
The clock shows 8:59
